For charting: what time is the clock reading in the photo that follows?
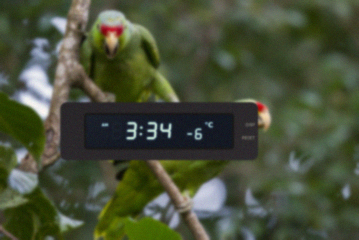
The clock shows 3:34
